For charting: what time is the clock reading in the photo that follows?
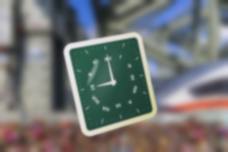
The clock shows 9:00
